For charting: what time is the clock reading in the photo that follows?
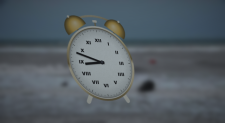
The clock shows 8:48
